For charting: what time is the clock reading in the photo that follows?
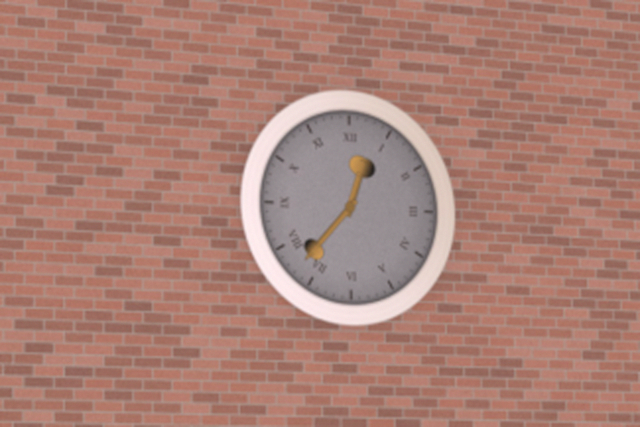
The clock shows 12:37
